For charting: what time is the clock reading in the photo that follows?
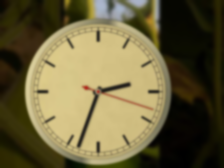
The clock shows 2:33:18
